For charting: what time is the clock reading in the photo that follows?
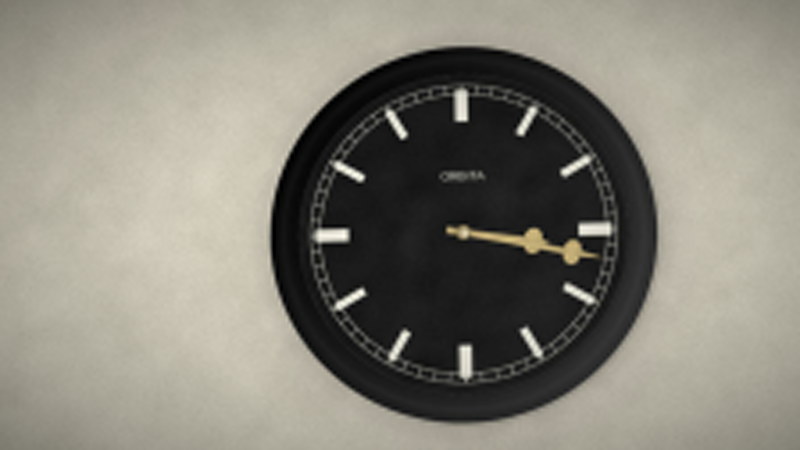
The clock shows 3:17
